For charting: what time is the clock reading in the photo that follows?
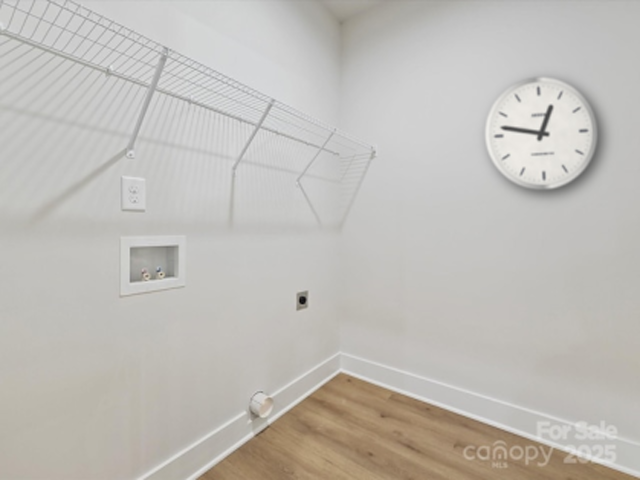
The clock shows 12:47
